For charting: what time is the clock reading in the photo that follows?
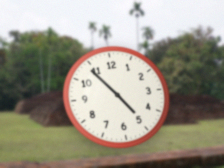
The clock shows 4:54
